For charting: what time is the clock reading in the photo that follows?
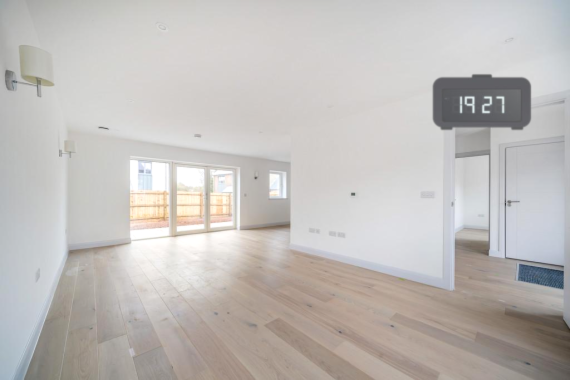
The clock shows 19:27
